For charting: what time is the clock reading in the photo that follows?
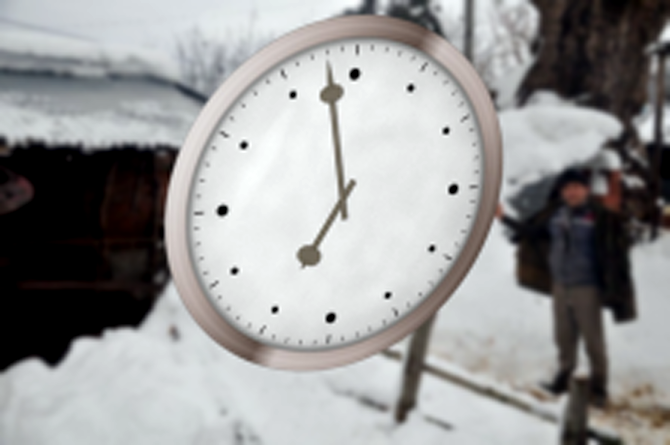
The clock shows 6:58
